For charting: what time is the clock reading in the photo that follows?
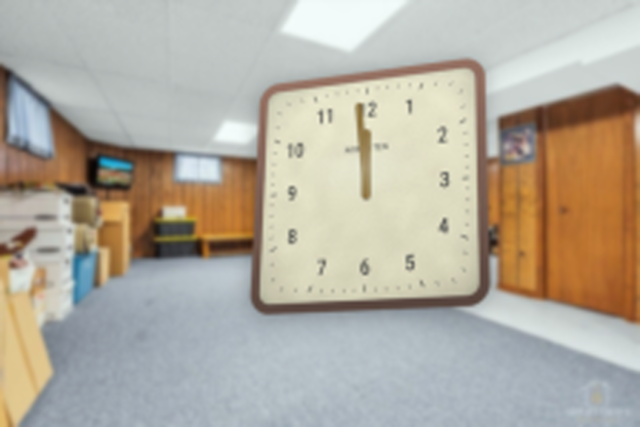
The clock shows 11:59
